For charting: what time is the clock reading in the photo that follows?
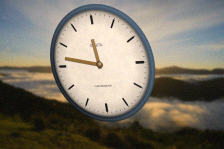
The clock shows 11:47
